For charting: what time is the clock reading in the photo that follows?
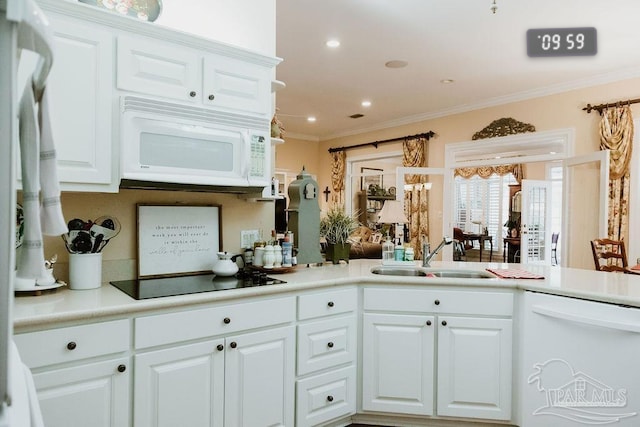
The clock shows 9:59
